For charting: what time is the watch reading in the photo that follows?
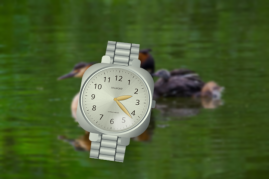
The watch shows 2:22
